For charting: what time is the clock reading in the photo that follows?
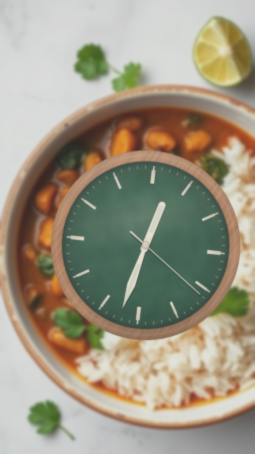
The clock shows 12:32:21
